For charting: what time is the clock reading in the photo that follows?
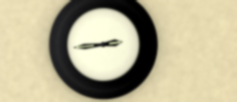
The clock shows 2:44
